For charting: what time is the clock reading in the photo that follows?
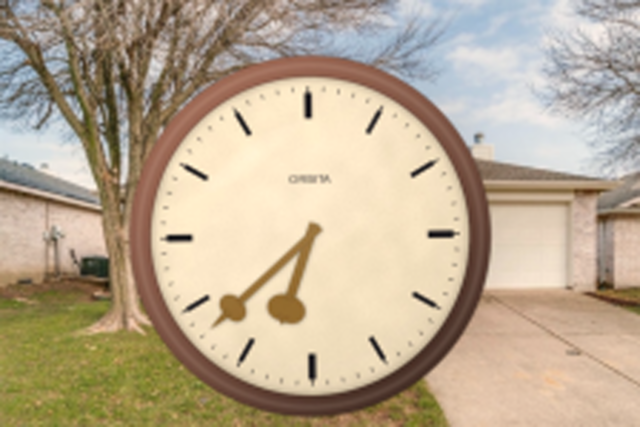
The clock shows 6:38
